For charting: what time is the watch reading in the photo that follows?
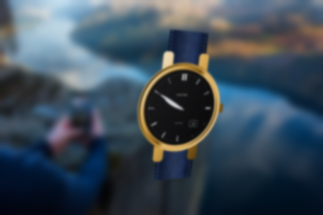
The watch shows 9:50
